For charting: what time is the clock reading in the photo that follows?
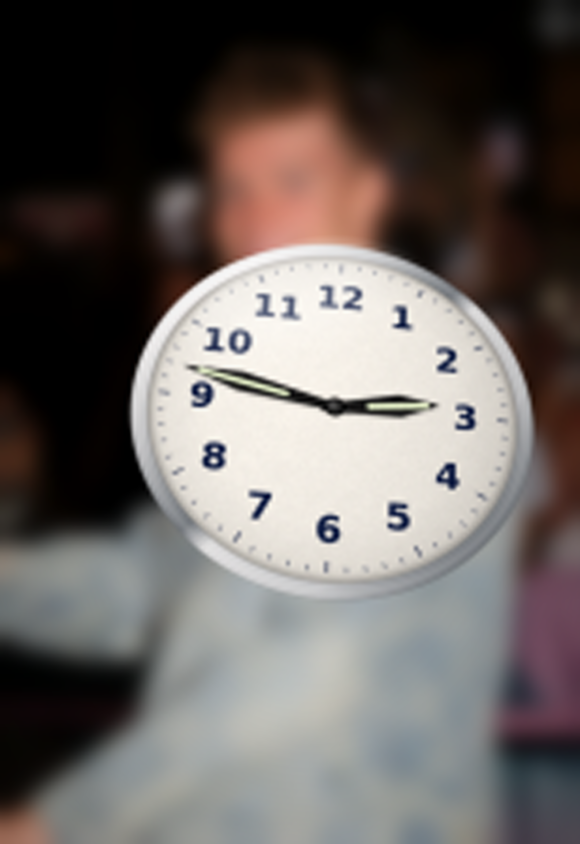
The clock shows 2:47
